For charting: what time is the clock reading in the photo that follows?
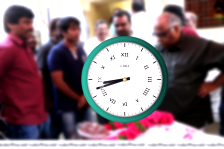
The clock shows 8:42
